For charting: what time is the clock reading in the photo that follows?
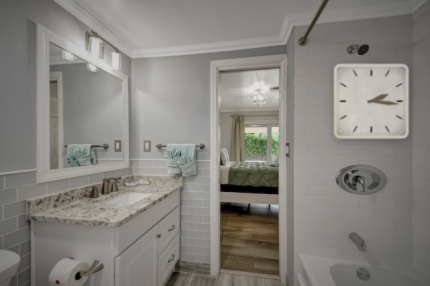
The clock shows 2:16
